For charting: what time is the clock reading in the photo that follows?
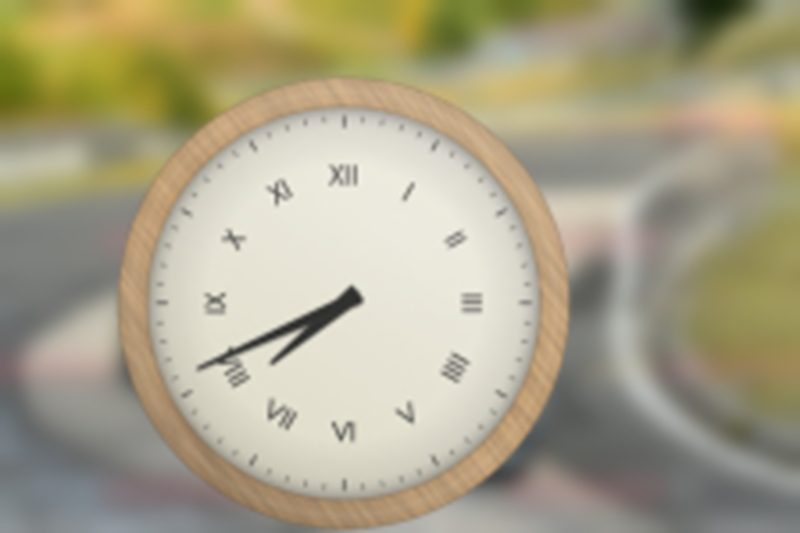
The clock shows 7:41
